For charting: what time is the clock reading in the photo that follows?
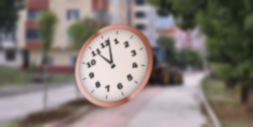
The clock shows 11:02
